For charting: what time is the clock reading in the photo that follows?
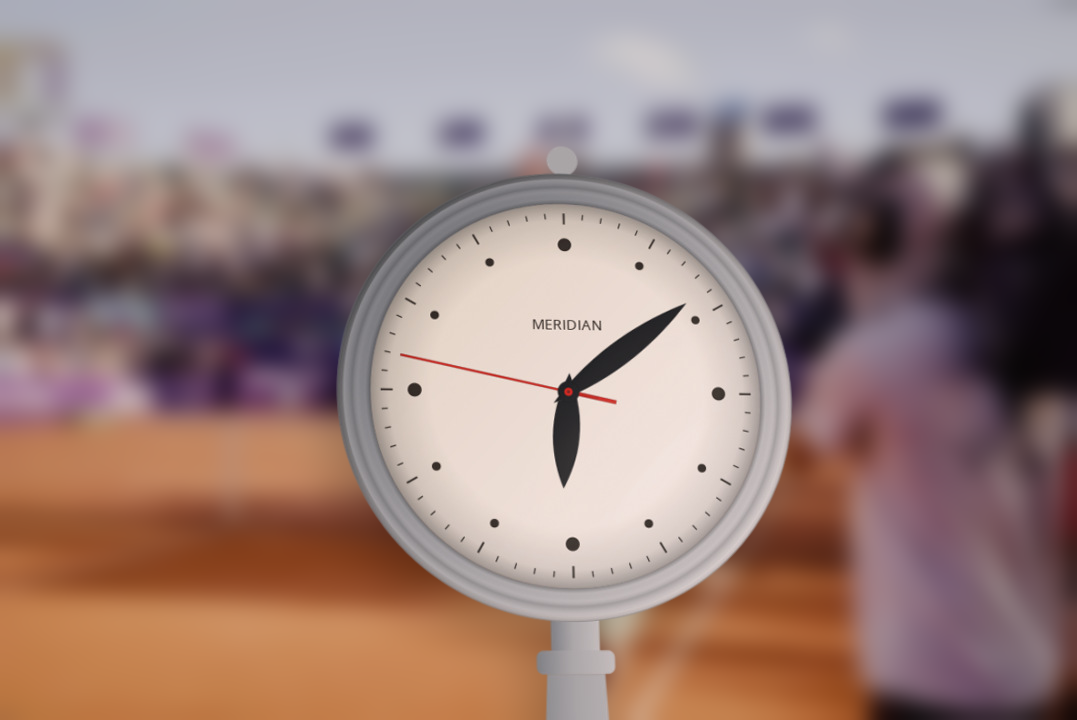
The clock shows 6:08:47
